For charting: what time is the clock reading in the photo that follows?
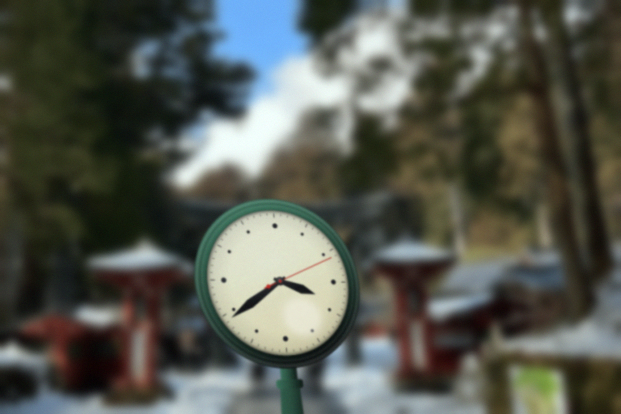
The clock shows 3:39:11
